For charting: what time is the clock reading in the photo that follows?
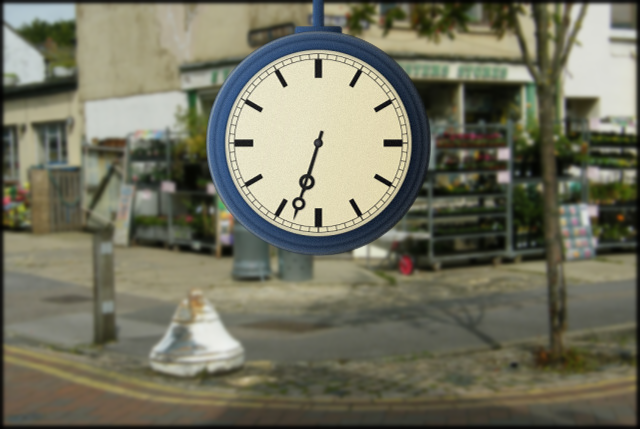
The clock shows 6:33
